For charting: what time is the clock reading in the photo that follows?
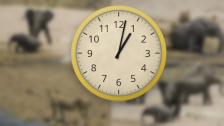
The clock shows 1:02
